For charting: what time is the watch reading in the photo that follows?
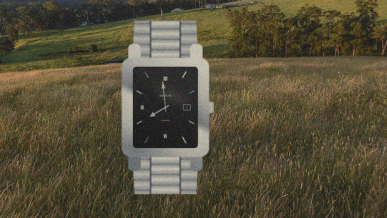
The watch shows 7:59
